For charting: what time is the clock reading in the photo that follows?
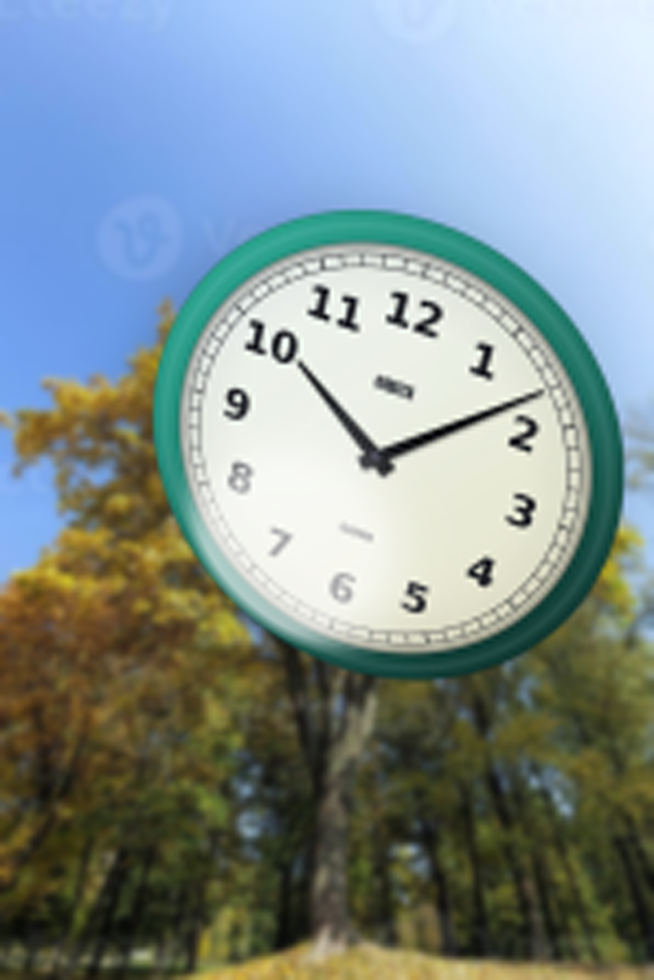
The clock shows 10:08
